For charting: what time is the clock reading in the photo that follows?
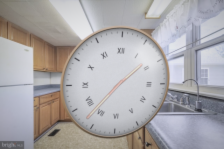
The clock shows 1:37
